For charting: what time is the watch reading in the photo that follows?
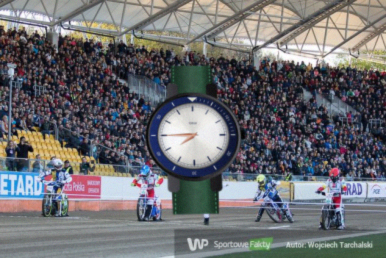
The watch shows 7:45
